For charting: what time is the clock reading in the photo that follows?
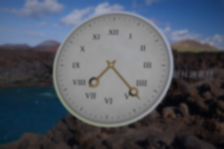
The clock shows 7:23
